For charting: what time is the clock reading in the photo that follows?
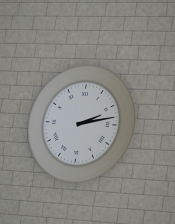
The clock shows 2:13
